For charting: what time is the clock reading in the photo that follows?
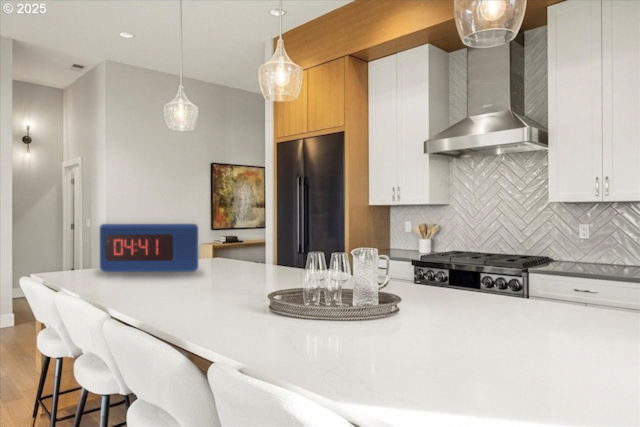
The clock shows 4:41
